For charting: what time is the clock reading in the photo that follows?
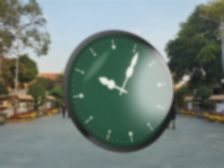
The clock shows 10:06
